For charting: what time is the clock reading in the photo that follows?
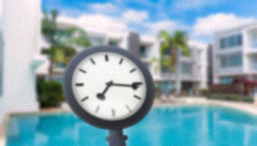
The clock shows 7:16
